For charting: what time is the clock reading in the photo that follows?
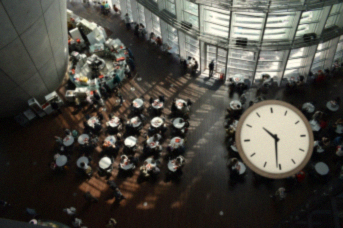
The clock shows 10:31
